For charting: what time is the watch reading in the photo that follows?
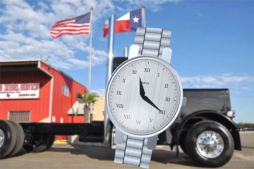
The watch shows 11:20
